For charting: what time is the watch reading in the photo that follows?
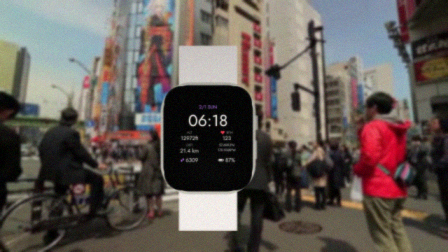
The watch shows 6:18
